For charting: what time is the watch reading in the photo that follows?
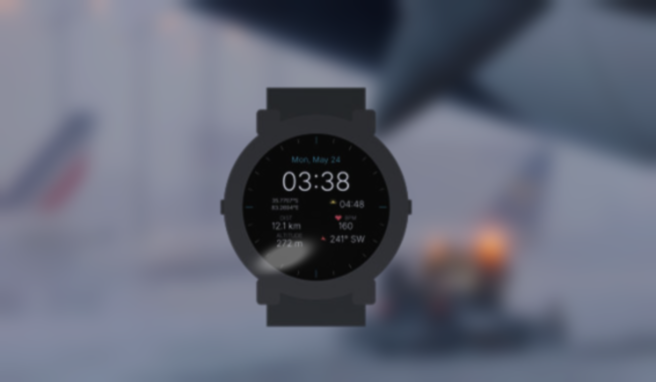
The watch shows 3:38
